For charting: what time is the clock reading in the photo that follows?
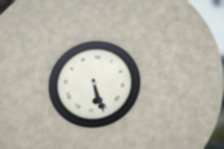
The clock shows 5:26
